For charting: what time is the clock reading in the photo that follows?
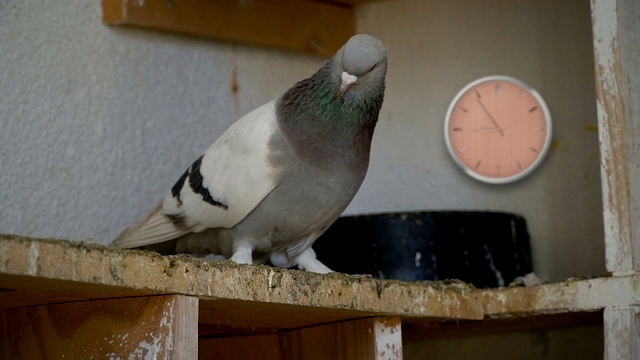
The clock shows 8:54
